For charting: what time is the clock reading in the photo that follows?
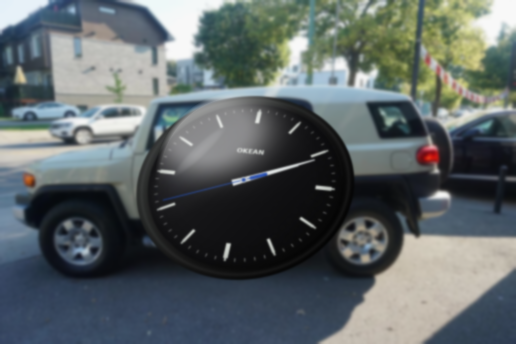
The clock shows 2:10:41
